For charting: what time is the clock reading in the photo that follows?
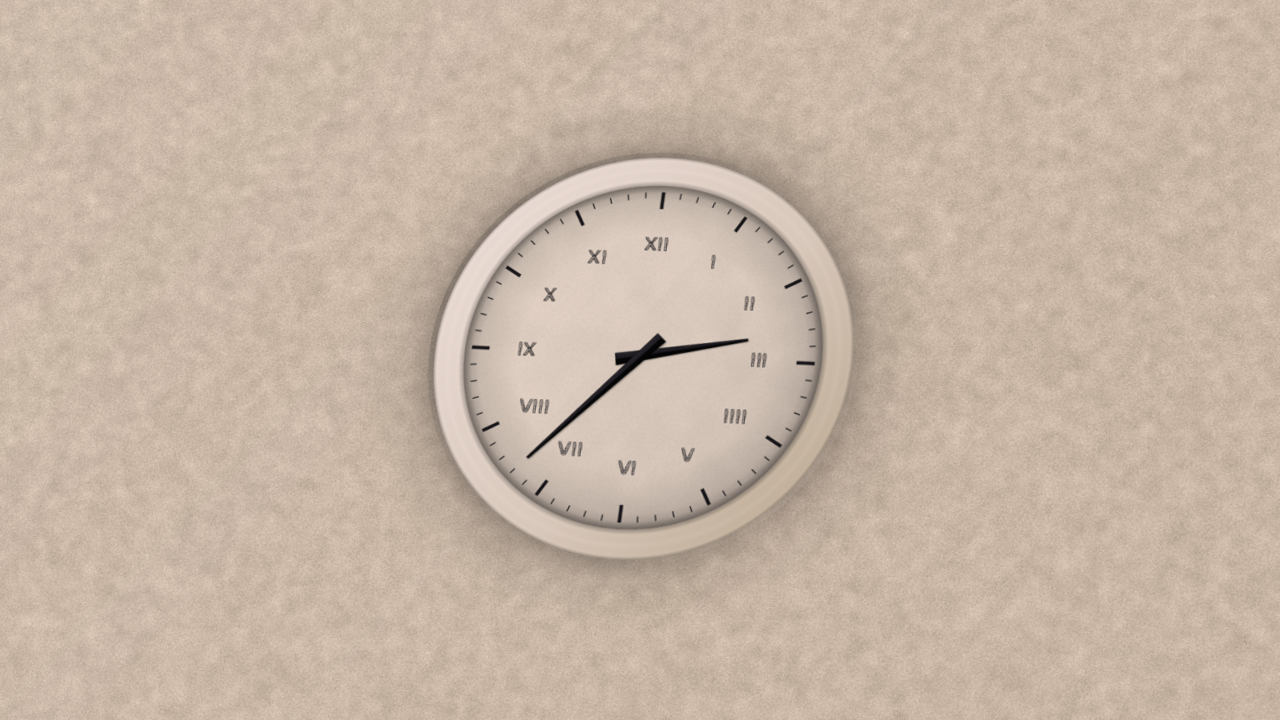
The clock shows 2:37
